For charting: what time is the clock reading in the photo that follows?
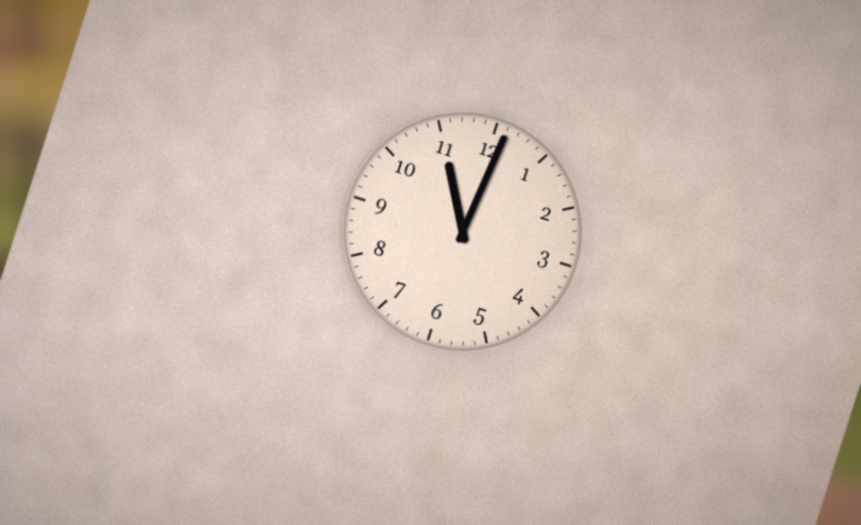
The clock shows 11:01
